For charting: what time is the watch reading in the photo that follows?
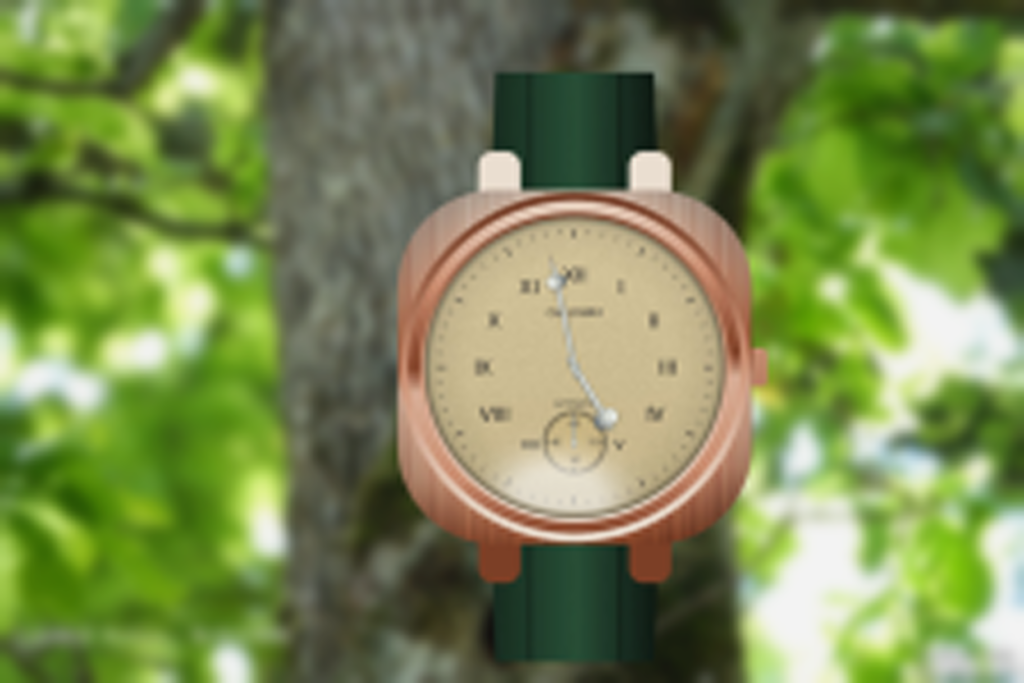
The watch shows 4:58
